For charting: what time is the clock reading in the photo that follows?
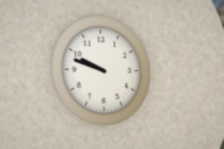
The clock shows 9:48
